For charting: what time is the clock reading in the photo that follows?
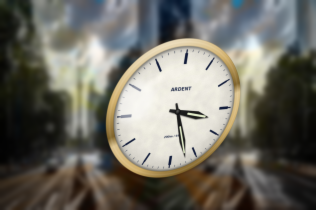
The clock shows 3:27
